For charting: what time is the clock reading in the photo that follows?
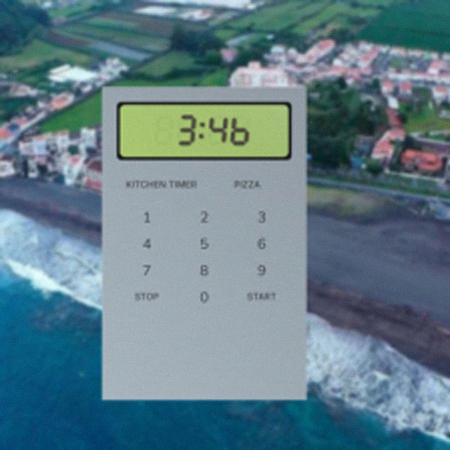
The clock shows 3:46
